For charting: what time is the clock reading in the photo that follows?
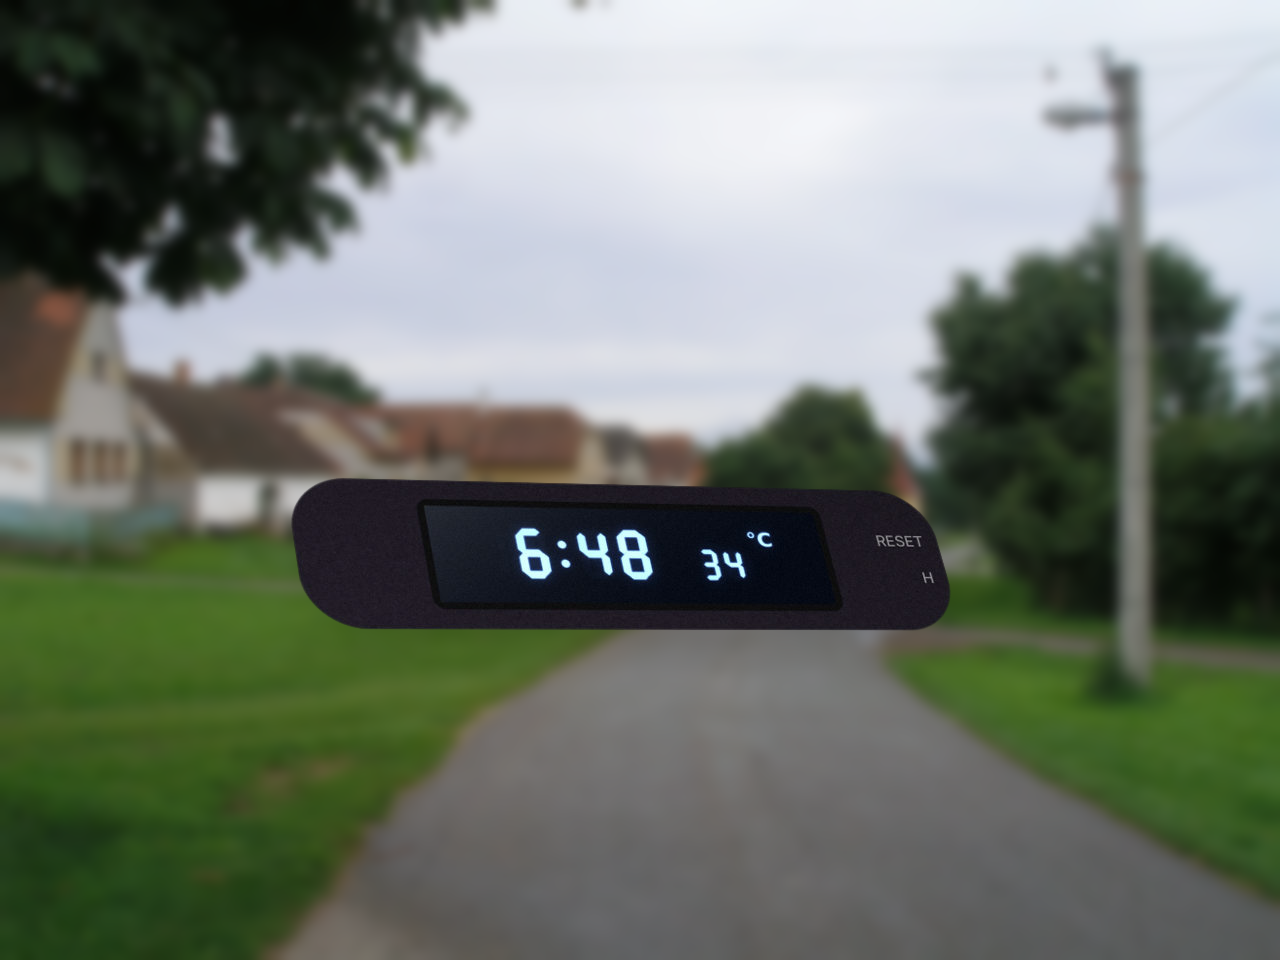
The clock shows 6:48
